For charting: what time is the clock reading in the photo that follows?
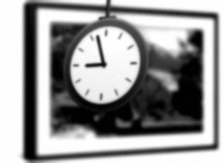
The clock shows 8:57
